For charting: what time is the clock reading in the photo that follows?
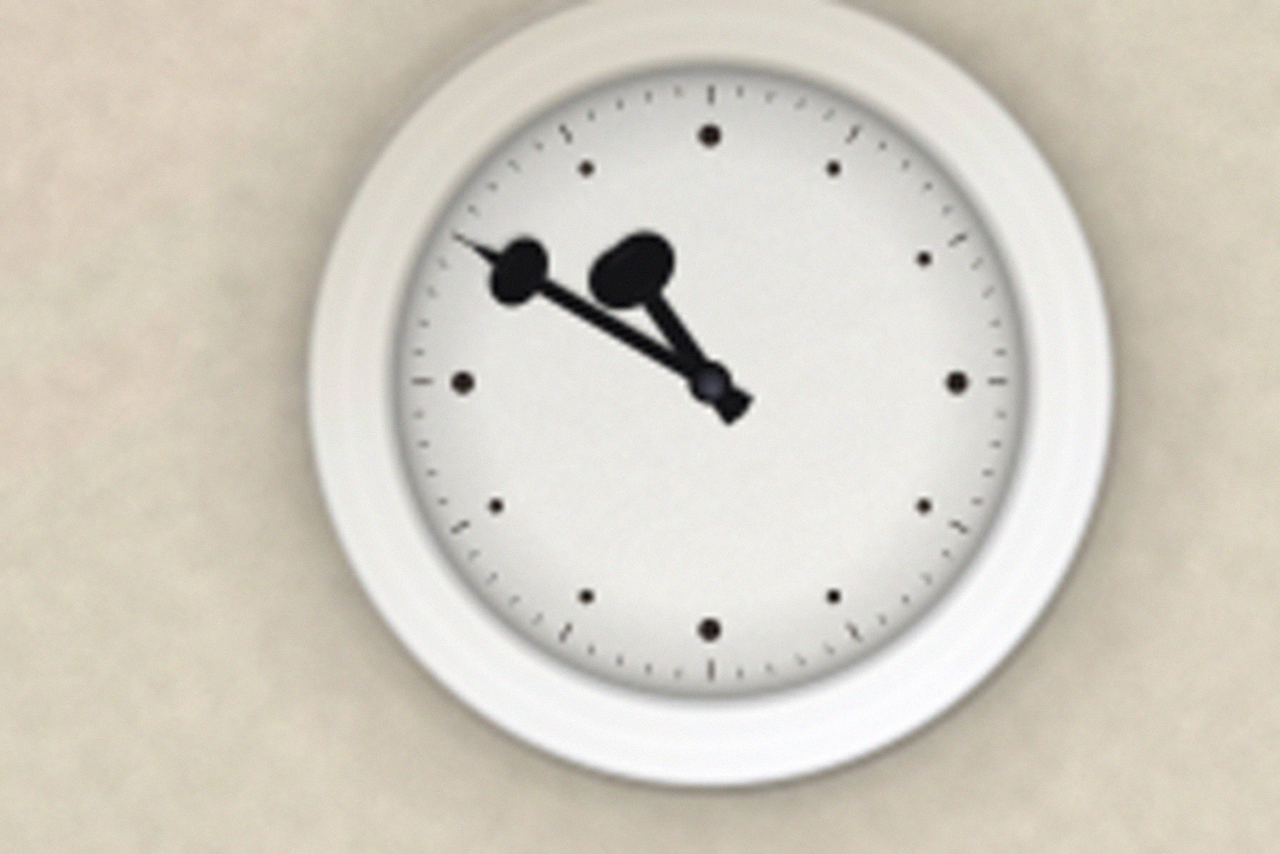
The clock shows 10:50
